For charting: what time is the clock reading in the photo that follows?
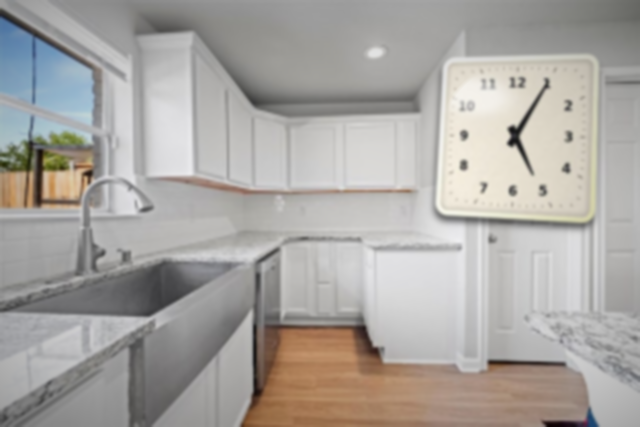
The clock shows 5:05
